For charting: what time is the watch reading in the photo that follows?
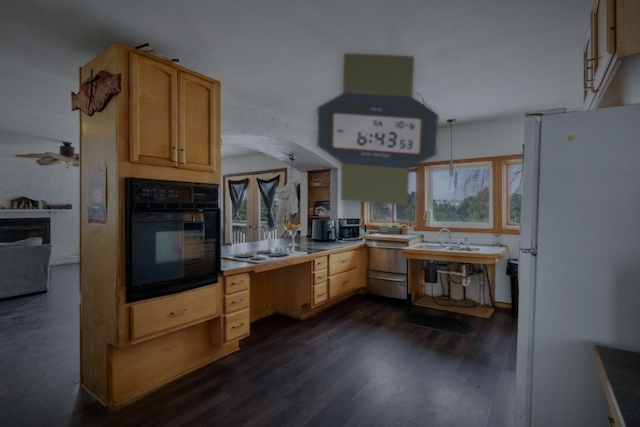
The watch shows 6:43
